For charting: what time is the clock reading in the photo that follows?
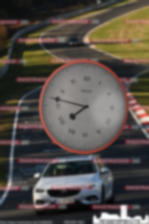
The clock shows 7:47
